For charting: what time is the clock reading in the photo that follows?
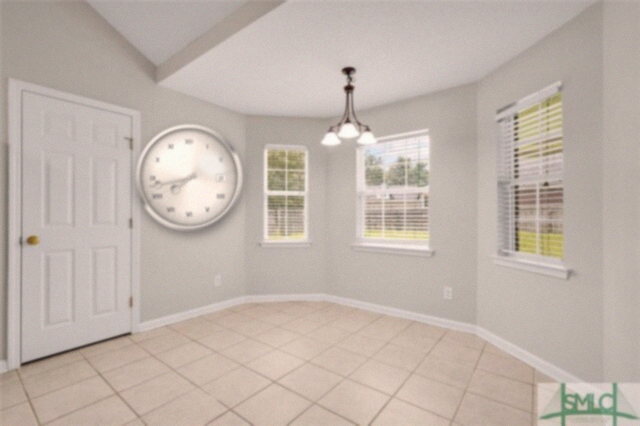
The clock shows 7:43
